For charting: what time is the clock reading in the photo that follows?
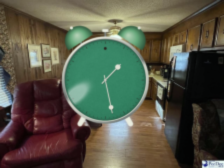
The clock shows 1:28
